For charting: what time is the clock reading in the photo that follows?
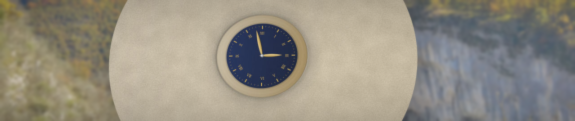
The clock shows 2:58
